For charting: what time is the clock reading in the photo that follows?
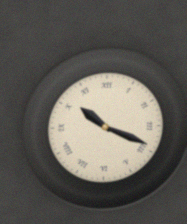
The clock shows 10:19
